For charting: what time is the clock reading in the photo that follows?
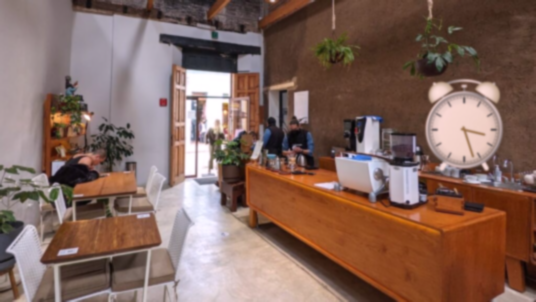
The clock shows 3:27
